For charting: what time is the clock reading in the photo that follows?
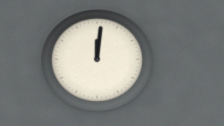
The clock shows 12:01
